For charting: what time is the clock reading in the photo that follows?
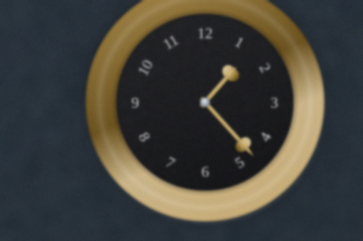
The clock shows 1:23
